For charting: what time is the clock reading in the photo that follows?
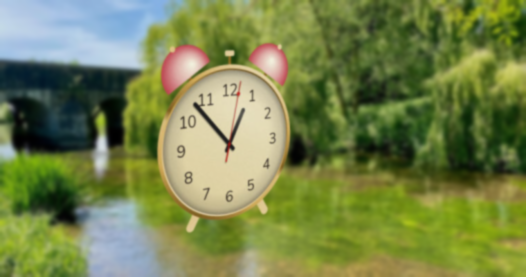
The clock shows 12:53:02
